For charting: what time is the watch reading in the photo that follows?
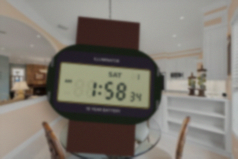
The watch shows 1:58
